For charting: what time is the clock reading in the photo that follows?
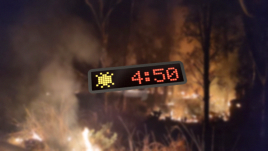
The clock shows 4:50
